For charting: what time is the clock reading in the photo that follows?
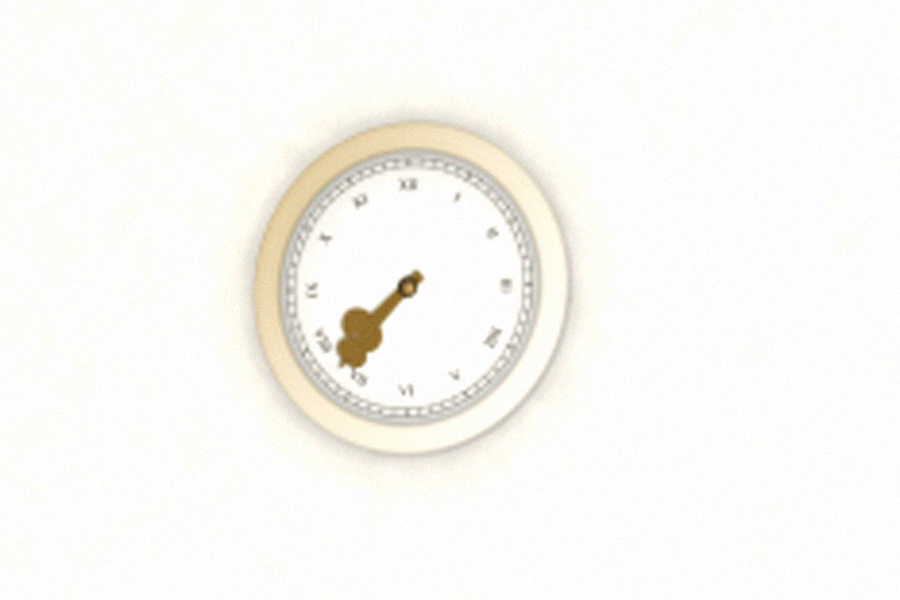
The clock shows 7:37
